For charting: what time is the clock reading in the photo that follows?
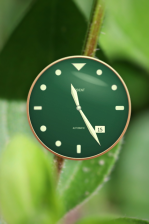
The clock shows 11:25
